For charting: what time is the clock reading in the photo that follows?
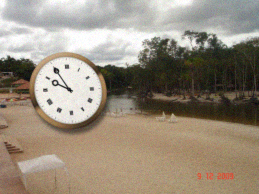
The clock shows 9:55
